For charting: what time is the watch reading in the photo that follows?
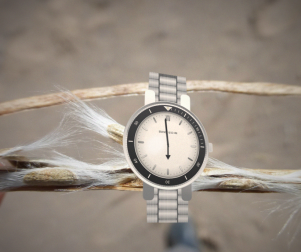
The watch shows 5:59
